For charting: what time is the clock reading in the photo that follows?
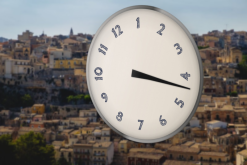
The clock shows 4:22
